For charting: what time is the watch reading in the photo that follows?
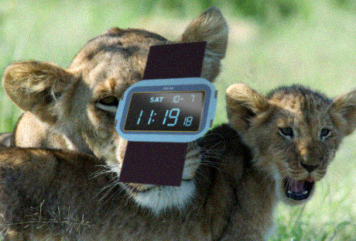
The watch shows 11:19:18
